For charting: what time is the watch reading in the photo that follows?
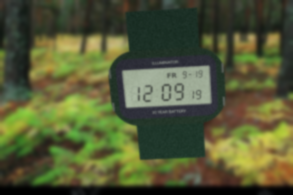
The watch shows 12:09
